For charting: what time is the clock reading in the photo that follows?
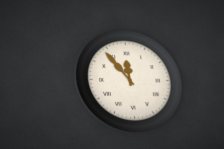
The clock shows 11:54
